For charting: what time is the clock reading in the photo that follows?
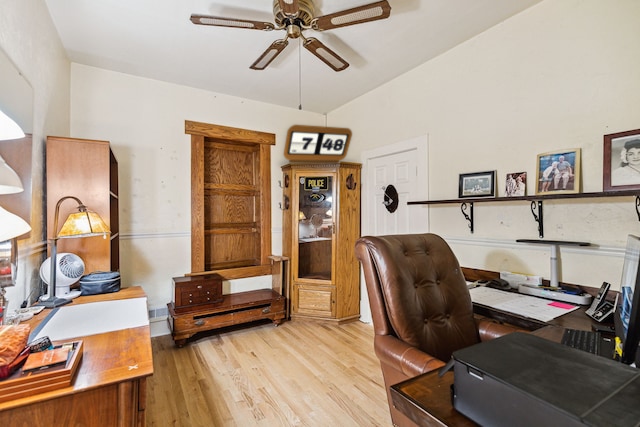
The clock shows 7:48
